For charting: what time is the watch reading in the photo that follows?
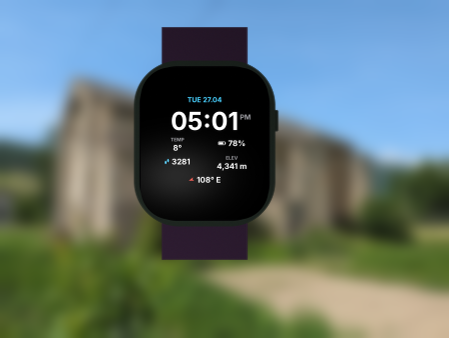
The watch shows 5:01
